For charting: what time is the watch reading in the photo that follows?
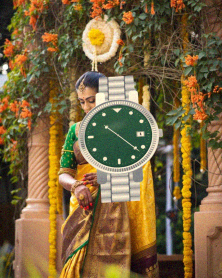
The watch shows 10:22
